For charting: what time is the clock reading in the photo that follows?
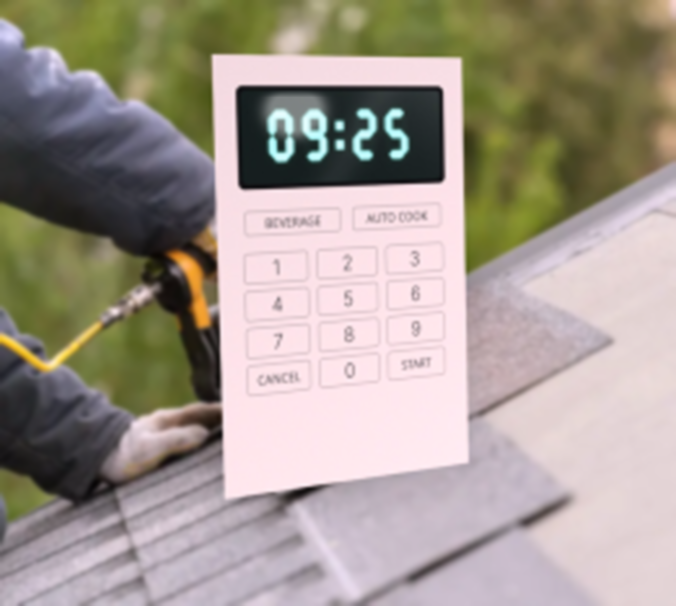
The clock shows 9:25
